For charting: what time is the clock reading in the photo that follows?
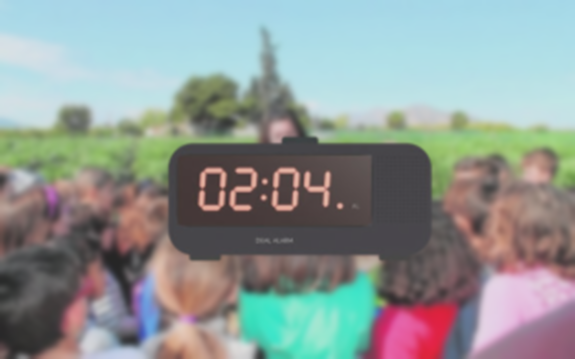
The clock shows 2:04
